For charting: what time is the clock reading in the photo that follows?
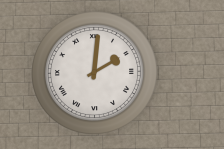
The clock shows 2:01
